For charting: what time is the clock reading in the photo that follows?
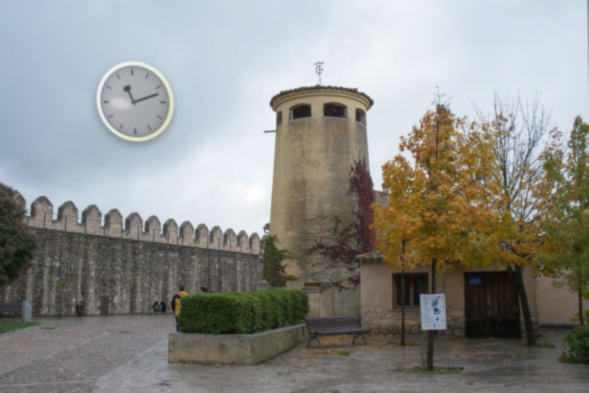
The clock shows 11:12
